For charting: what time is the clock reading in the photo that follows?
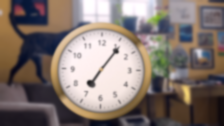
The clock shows 7:06
